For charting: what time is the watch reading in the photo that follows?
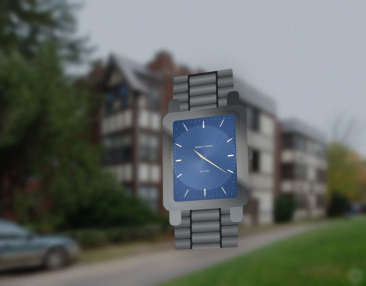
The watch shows 10:21
